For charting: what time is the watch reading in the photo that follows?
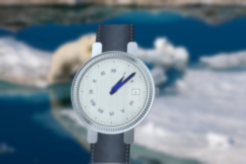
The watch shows 1:08
